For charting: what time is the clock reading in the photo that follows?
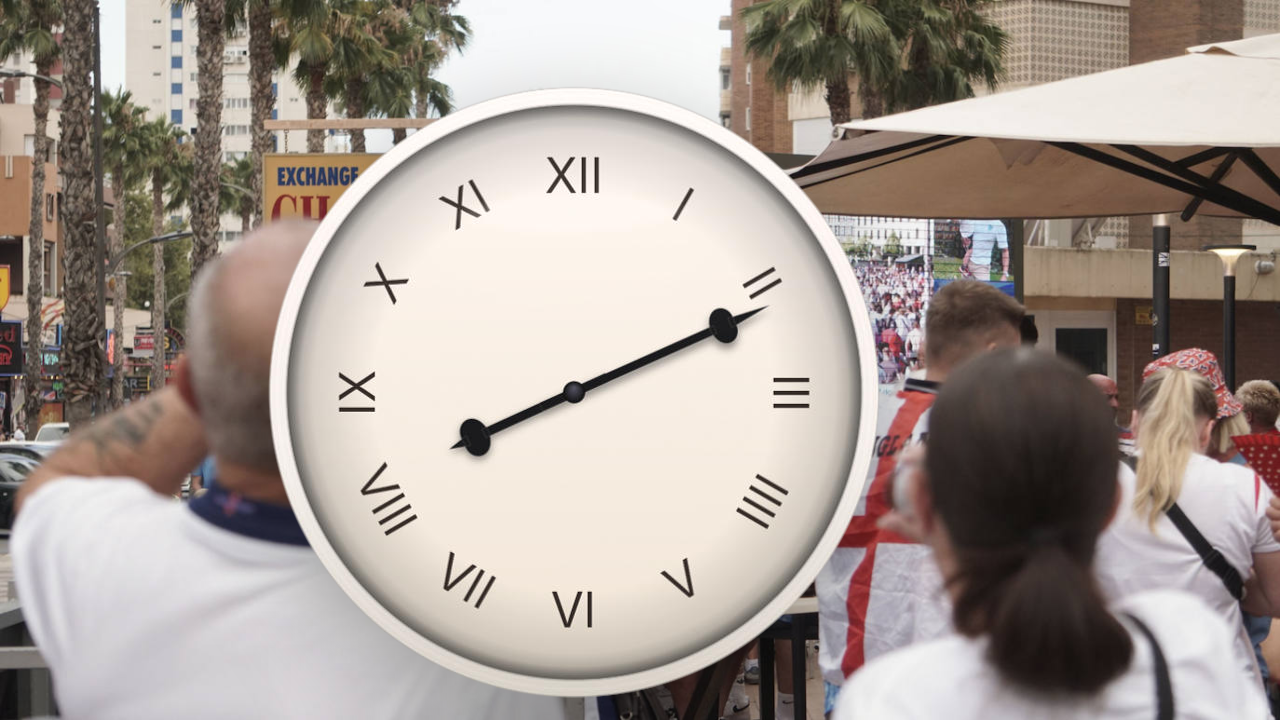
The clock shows 8:11
